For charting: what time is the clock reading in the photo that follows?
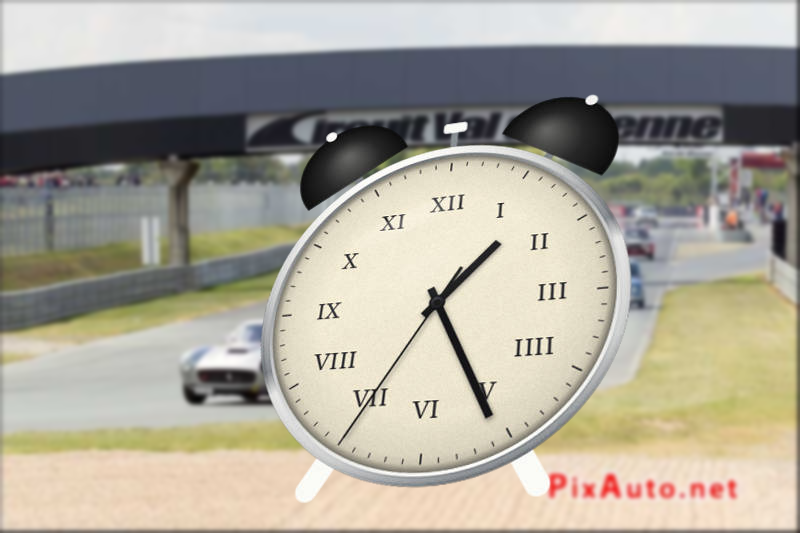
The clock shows 1:25:35
